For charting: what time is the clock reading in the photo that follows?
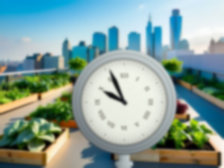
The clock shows 9:56
